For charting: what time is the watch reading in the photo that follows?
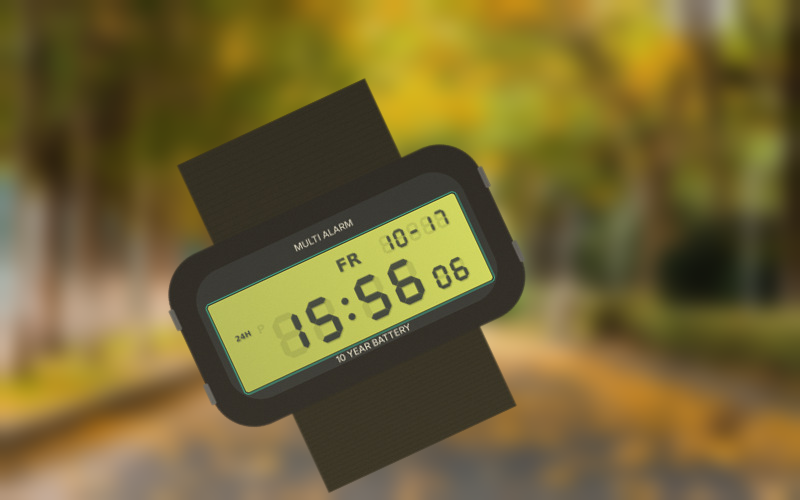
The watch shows 15:56:06
